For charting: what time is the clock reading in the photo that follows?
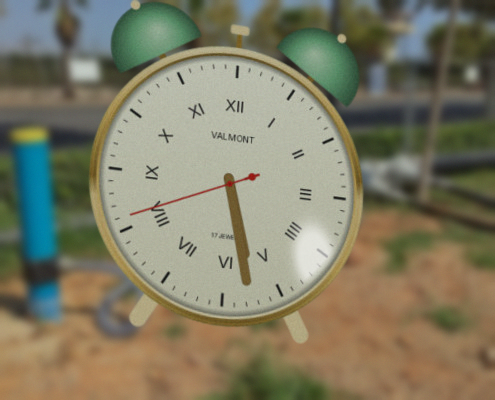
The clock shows 5:27:41
